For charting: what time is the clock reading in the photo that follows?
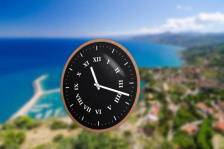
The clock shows 11:18
